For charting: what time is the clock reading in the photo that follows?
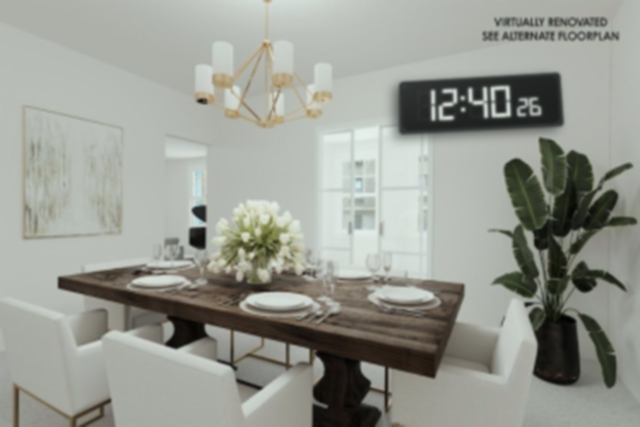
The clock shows 12:40:26
